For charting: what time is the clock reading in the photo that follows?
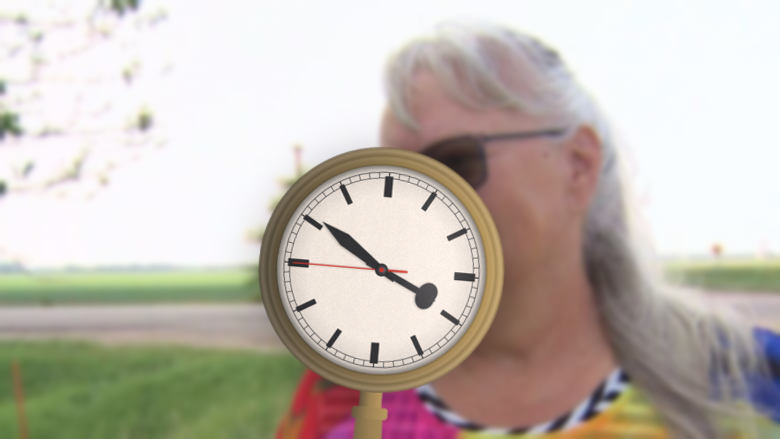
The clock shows 3:50:45
